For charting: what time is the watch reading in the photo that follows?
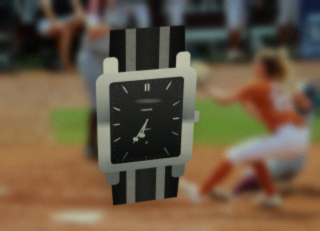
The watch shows 6:35
